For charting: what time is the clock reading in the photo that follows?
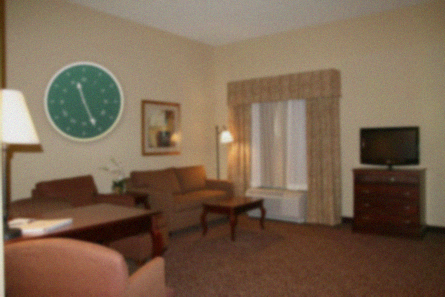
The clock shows 11:26
